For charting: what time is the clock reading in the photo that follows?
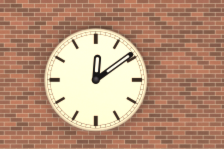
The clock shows 12:09
